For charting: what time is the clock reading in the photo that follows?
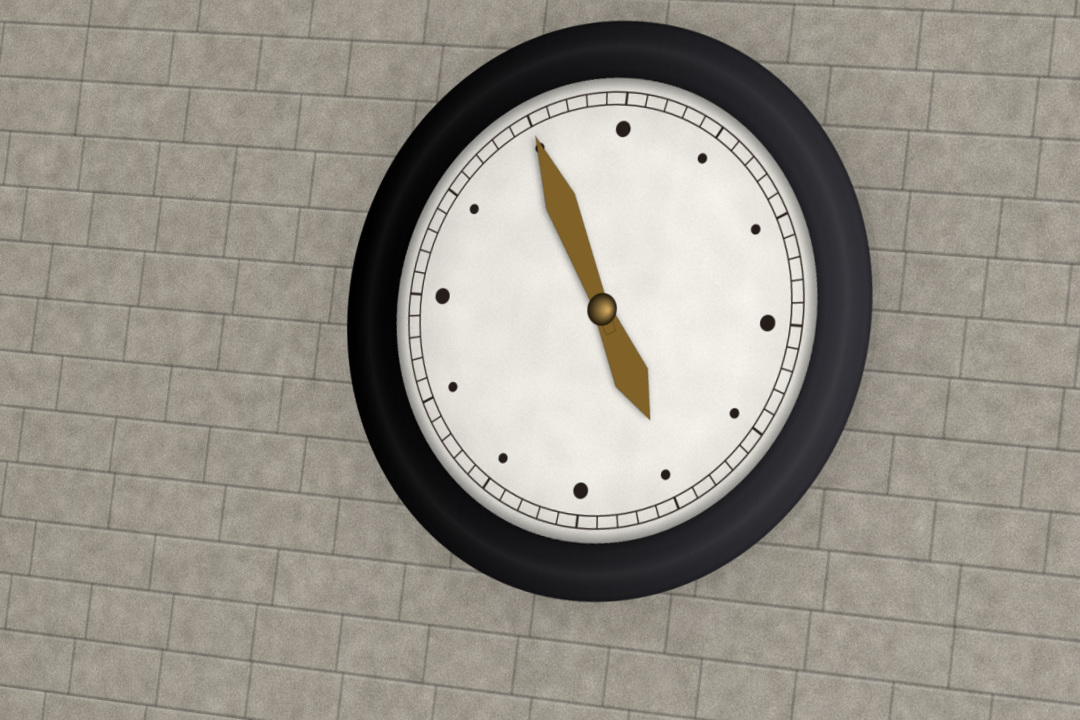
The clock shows 4:55
